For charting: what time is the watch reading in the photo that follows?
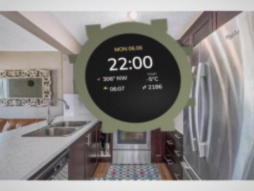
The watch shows 22:00
